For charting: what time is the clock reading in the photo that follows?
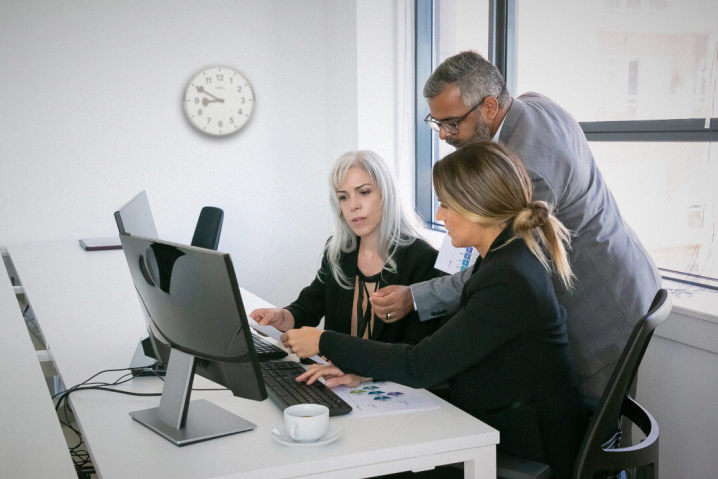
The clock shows 8:50
